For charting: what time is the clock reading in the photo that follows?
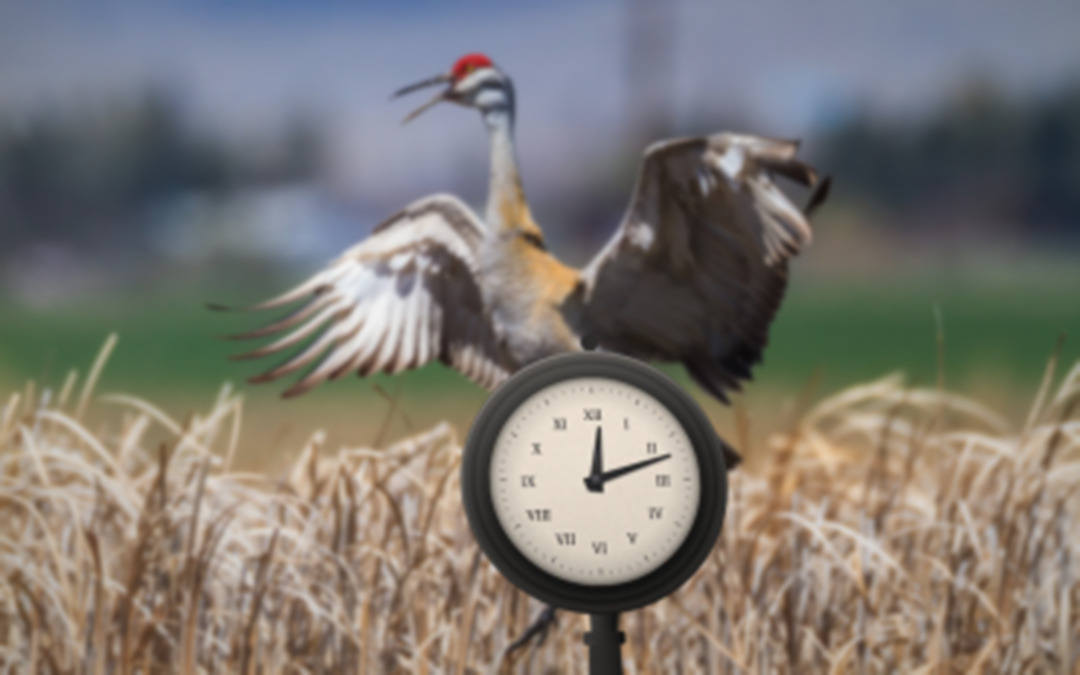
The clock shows 12:12
